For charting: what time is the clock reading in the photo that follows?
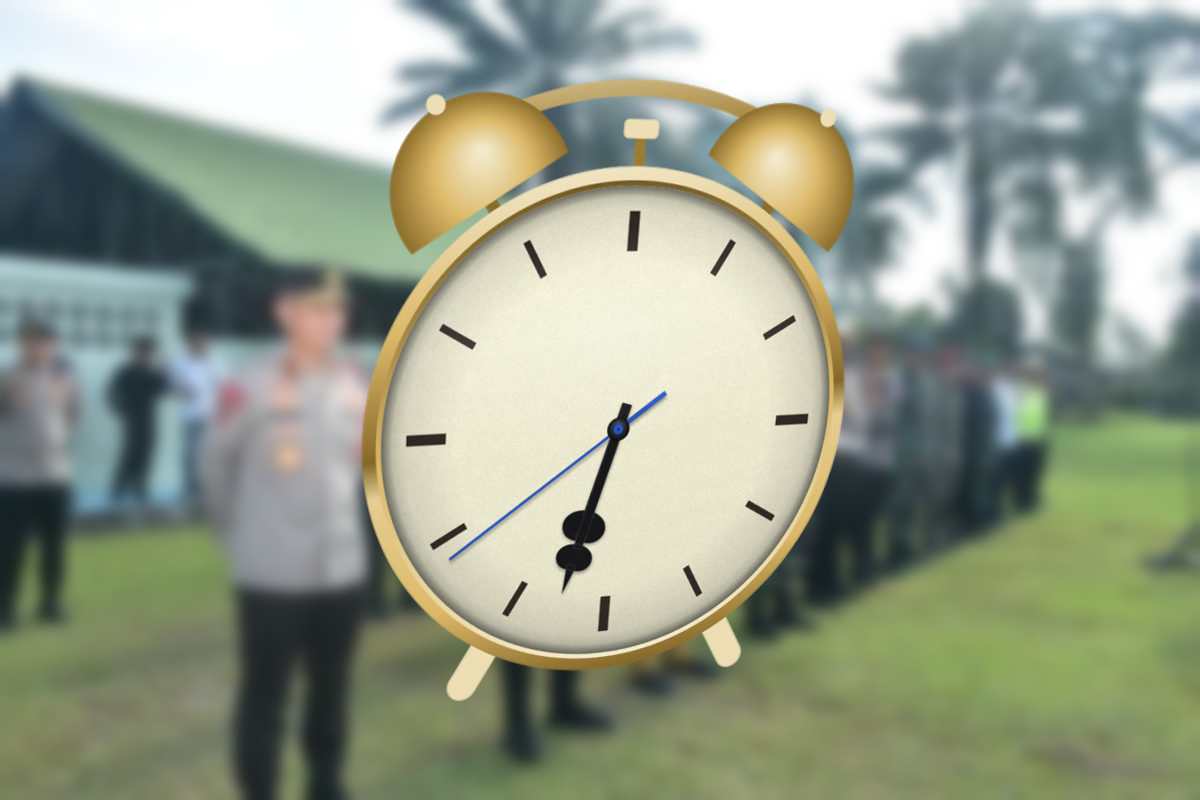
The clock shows 6:32:39
